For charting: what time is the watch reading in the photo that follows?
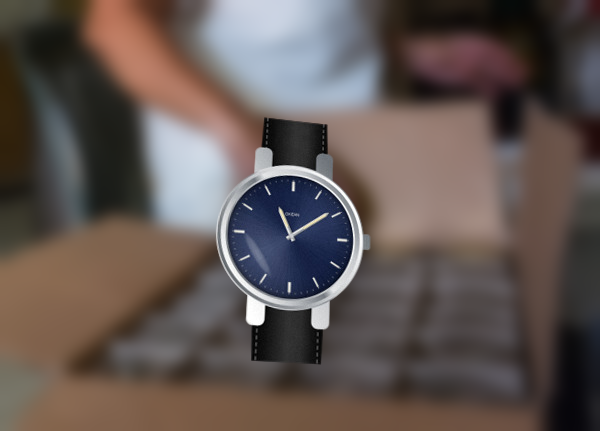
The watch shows 11:09
